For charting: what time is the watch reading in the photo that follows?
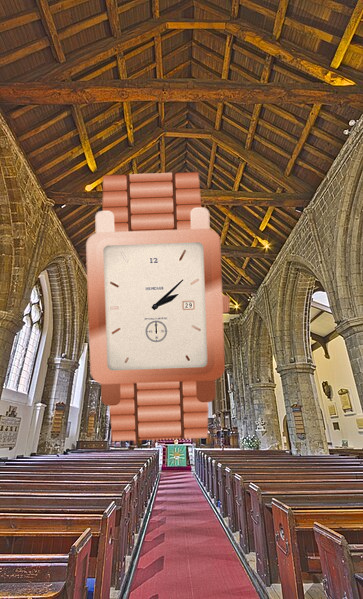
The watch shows 2:08
